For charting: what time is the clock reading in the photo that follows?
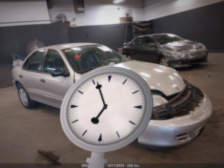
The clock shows 6:56
